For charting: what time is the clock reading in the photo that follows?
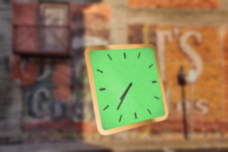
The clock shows 7:37
